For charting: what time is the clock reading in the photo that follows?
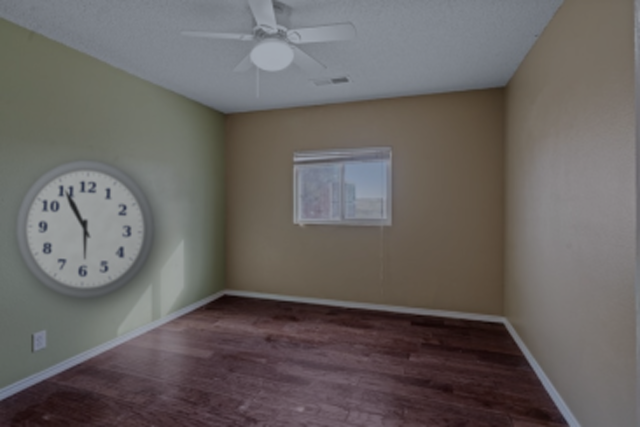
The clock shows 5:55
